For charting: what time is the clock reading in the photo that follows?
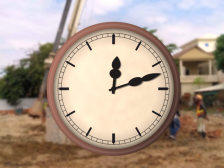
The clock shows 12:12
